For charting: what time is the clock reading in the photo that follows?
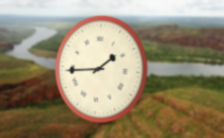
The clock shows 1:44
